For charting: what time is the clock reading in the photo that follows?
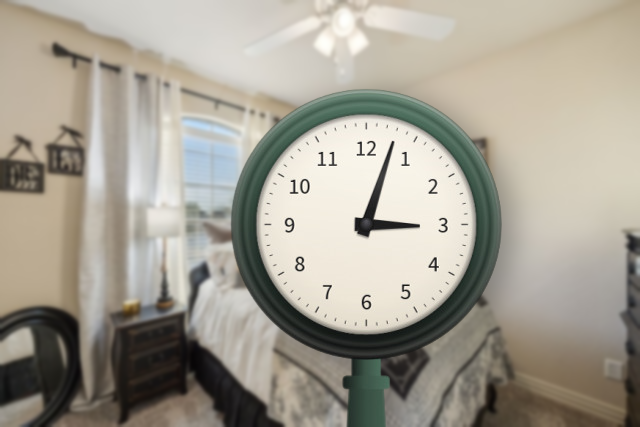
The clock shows 3:03
